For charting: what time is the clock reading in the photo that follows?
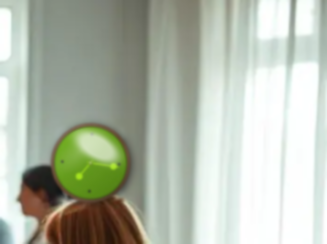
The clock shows 7:16
